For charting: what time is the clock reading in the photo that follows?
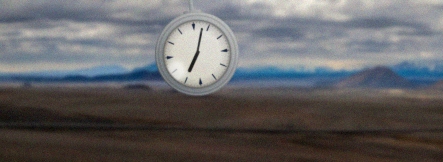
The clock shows 7:03
